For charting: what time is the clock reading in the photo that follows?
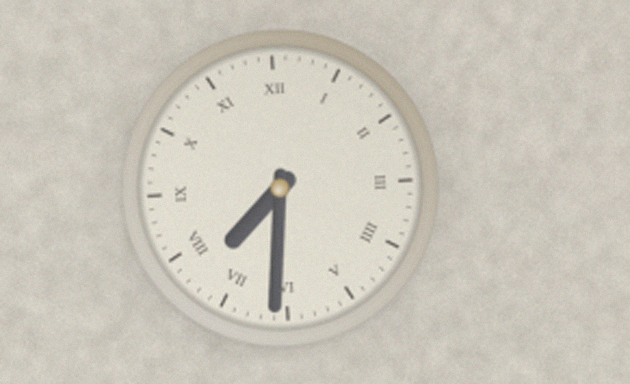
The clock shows 7:31
